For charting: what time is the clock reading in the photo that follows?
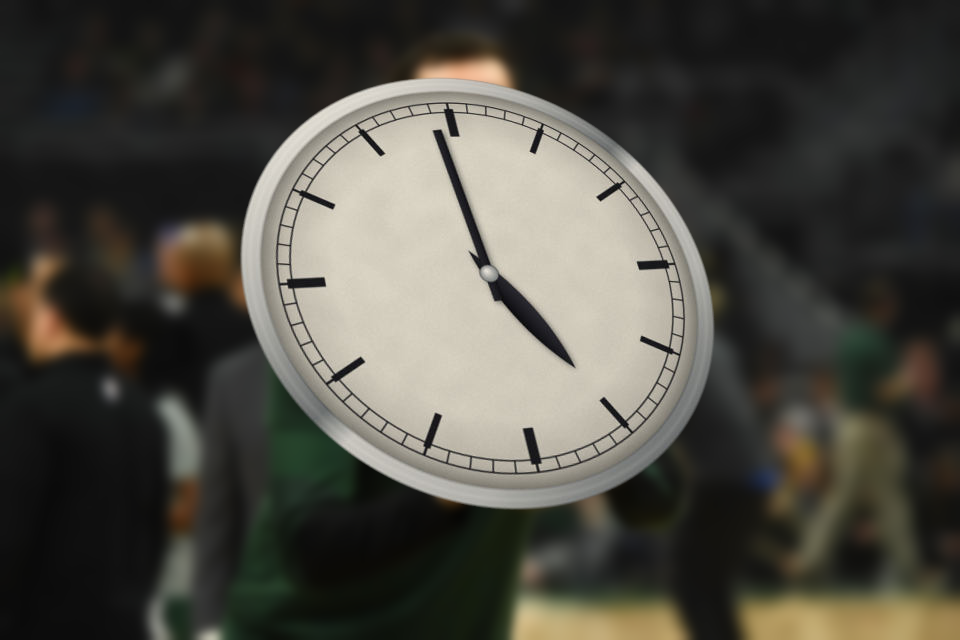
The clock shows 4:59
